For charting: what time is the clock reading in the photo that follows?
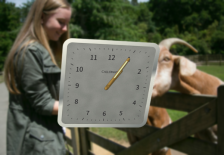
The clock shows 1:05
